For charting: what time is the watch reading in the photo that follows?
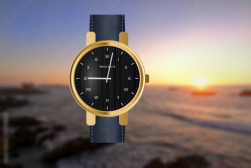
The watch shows 9:02
